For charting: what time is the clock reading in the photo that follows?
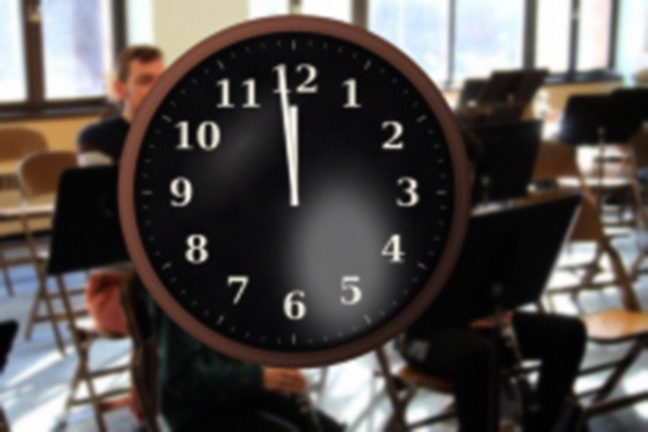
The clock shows 11:59
